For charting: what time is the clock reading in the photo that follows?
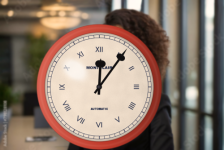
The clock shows 12:06
